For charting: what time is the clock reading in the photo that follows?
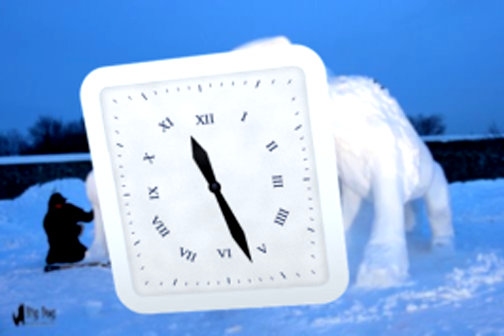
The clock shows 11:27
